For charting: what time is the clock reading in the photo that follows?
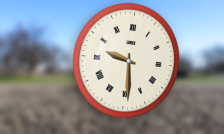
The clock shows 9:29
